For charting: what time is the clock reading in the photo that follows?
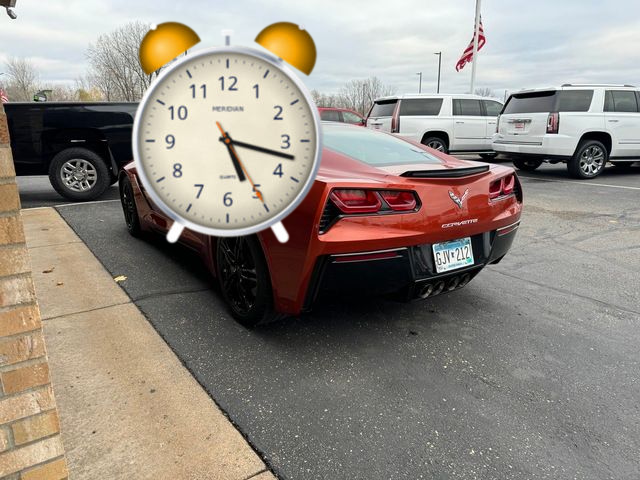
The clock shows 5:17:25
